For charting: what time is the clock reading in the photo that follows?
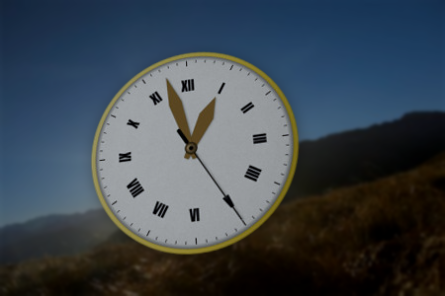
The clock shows 12:57:25
